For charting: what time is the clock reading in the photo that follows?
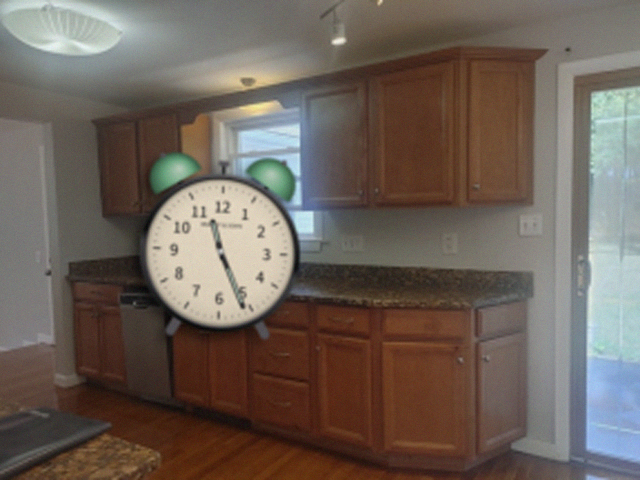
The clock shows 11:26
